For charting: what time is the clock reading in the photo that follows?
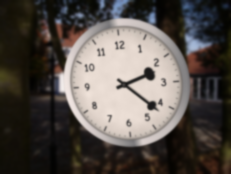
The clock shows 2:22
